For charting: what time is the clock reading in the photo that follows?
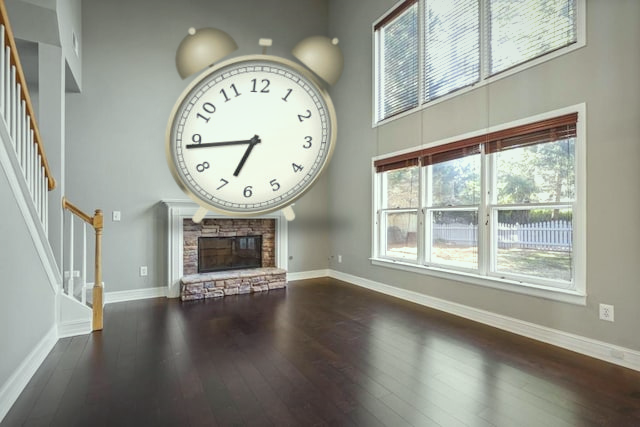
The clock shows 6:44
